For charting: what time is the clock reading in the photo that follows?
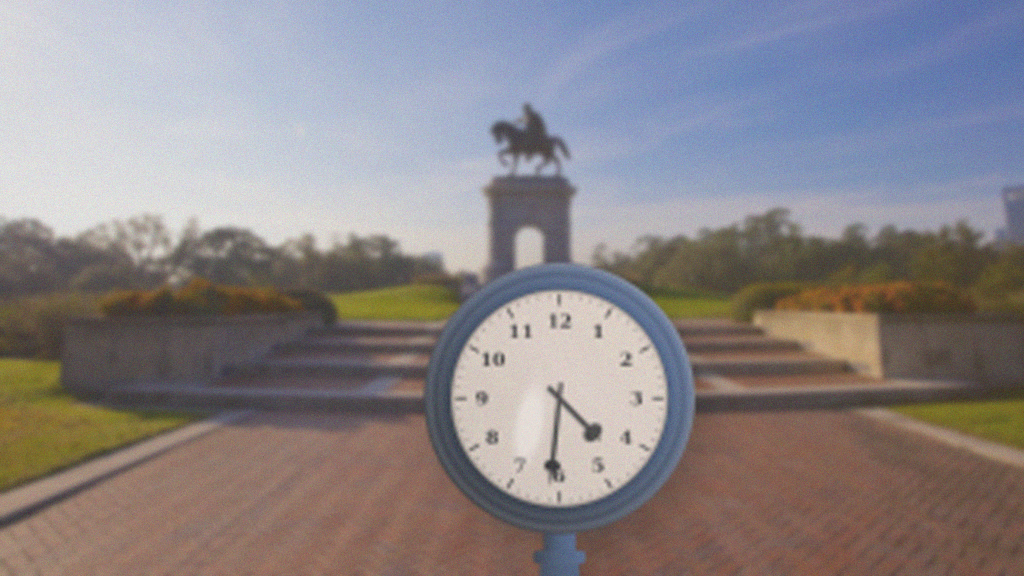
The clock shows 4:31
